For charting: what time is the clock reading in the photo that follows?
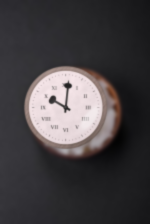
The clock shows 10:01
